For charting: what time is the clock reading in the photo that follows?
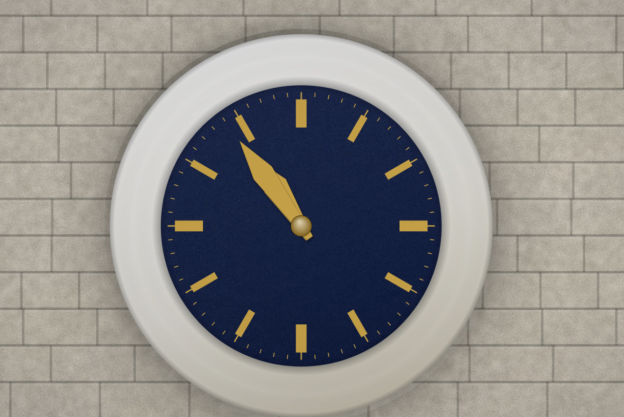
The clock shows 10:54
